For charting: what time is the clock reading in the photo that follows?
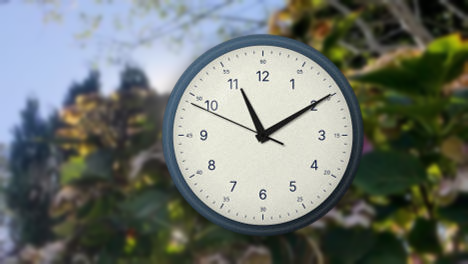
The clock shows 11:09:49
